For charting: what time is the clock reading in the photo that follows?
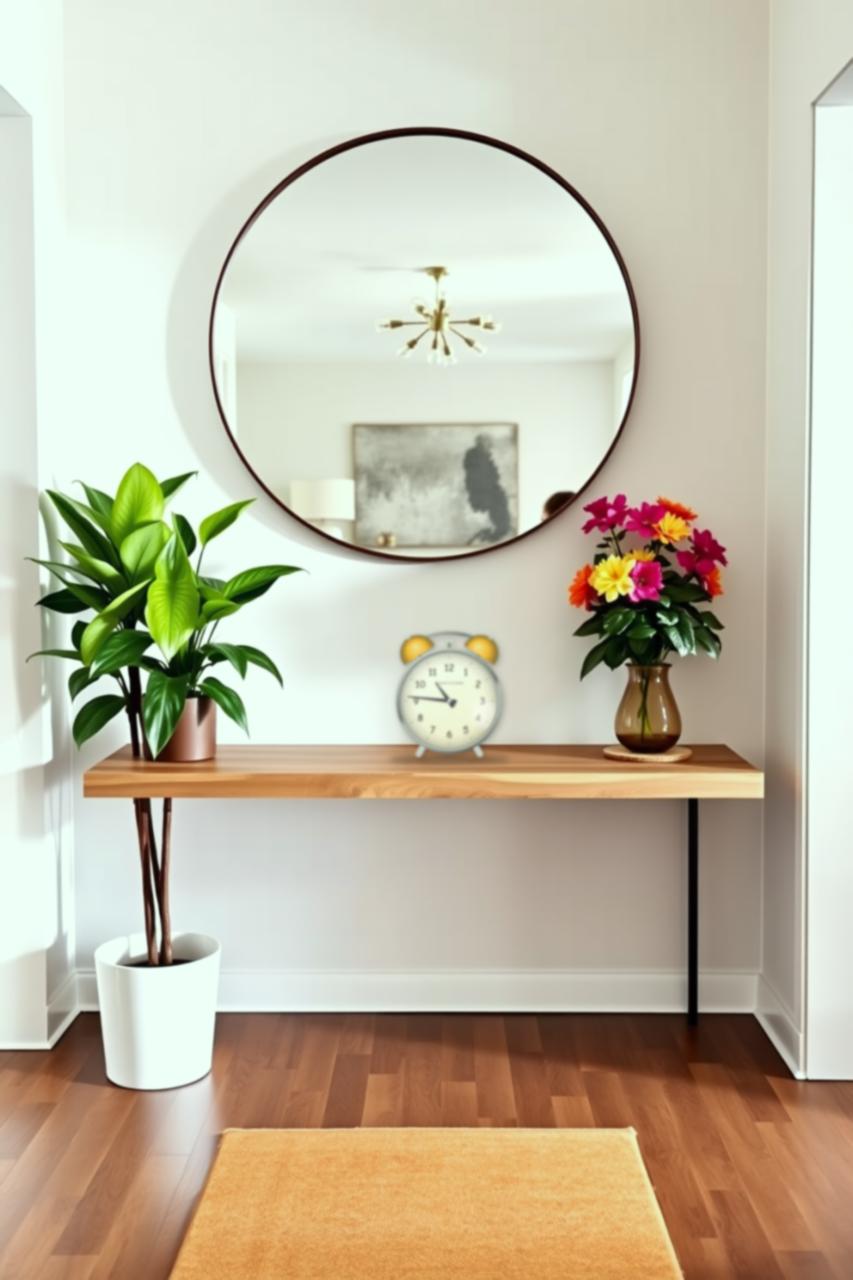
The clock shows 10:46
